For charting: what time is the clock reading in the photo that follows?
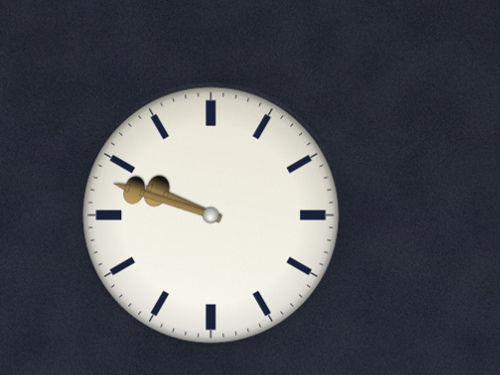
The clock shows 9:48
